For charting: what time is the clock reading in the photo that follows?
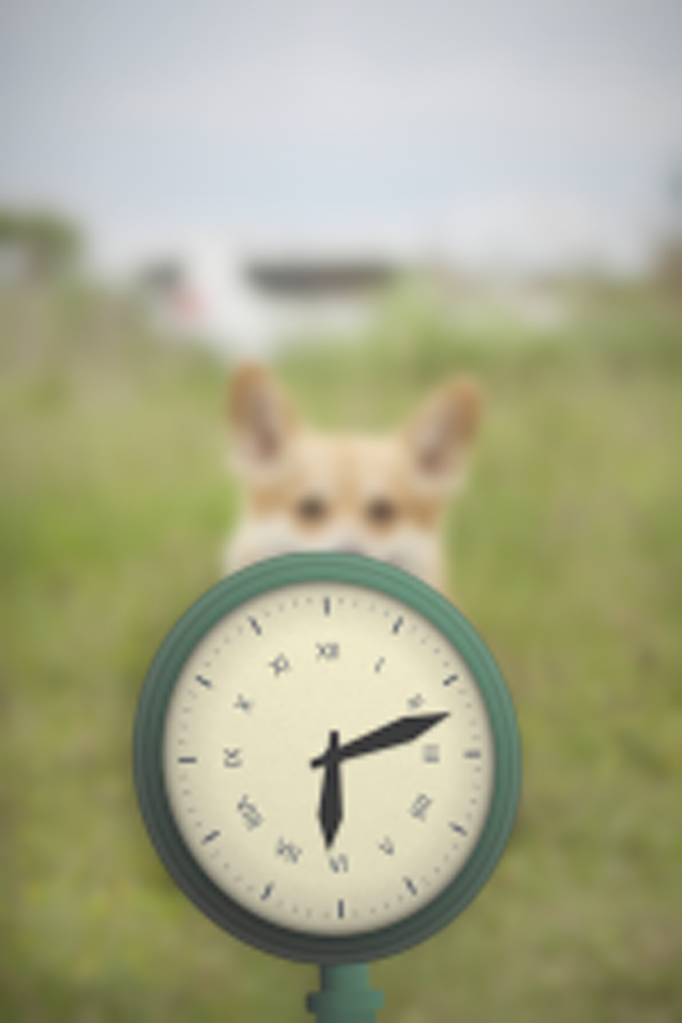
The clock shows 6:12
